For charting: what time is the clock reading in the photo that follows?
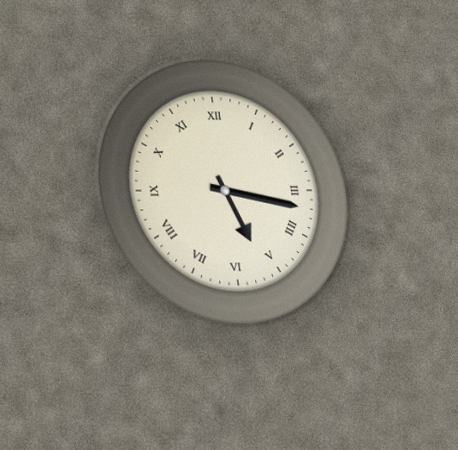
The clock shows 5:17
